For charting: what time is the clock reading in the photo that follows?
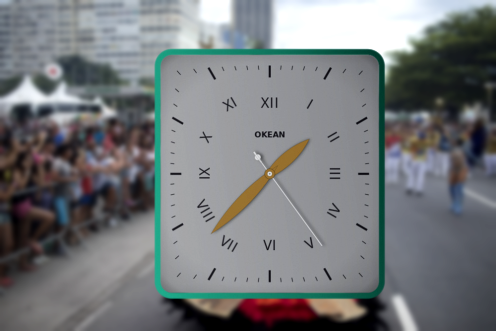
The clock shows 1:37:24
